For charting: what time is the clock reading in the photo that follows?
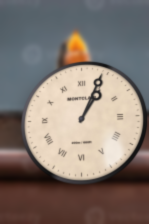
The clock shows 1:04
